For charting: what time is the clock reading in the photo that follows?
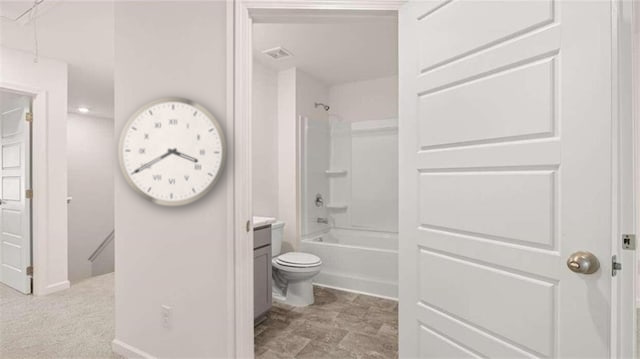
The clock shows 3:40
